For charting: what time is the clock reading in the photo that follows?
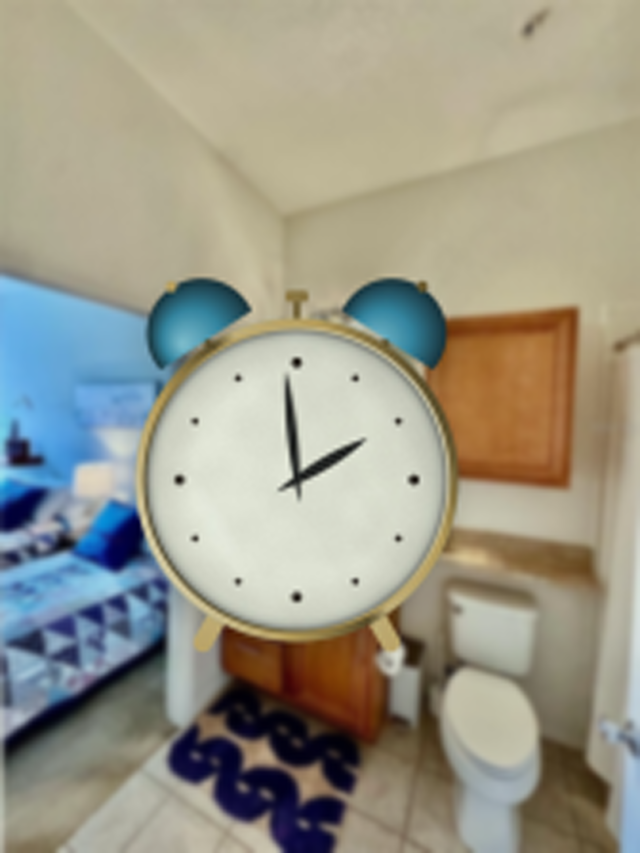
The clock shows 1:59
